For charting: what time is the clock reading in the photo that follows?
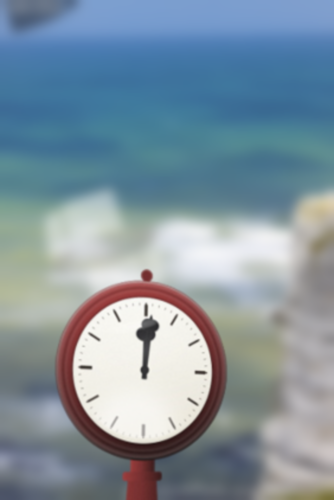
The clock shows 12:01
